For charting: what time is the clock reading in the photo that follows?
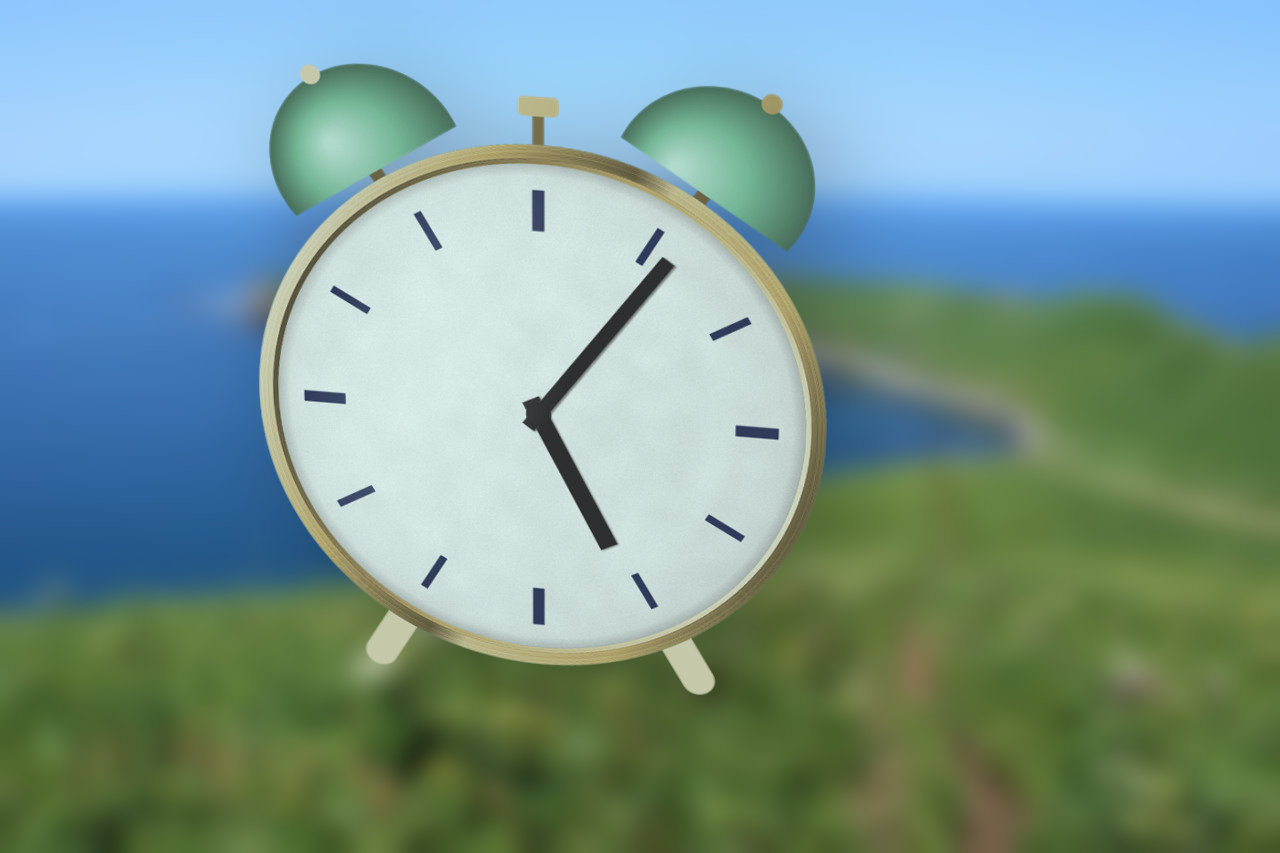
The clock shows 5:06
